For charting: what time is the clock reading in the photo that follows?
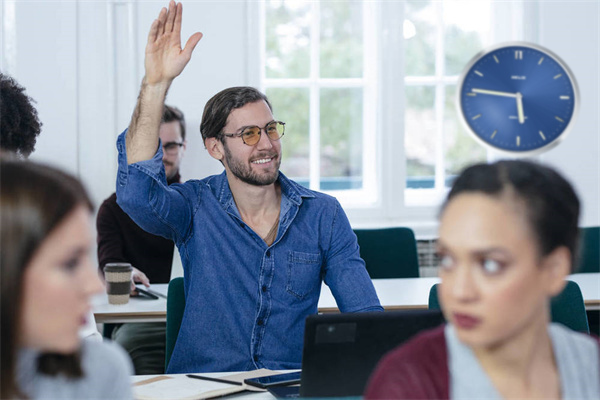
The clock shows 5:46
